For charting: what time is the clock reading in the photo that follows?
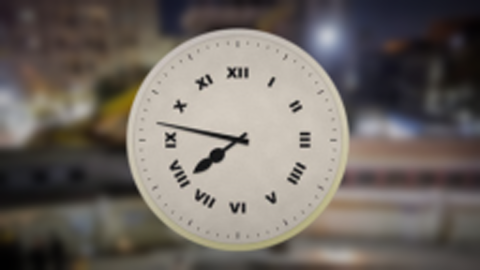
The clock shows 7:47
